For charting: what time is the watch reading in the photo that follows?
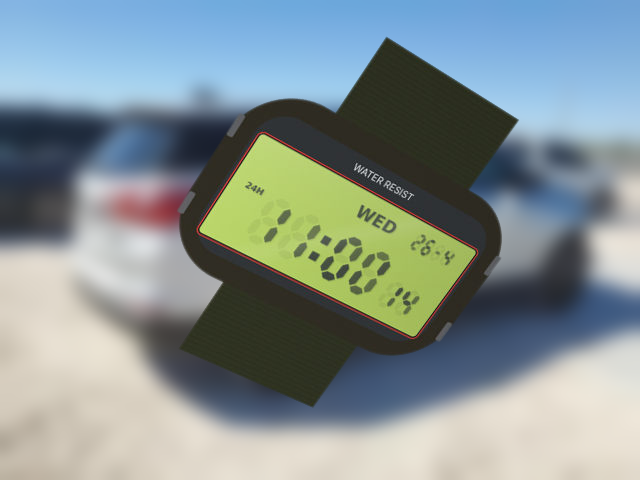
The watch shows 11:00:14
